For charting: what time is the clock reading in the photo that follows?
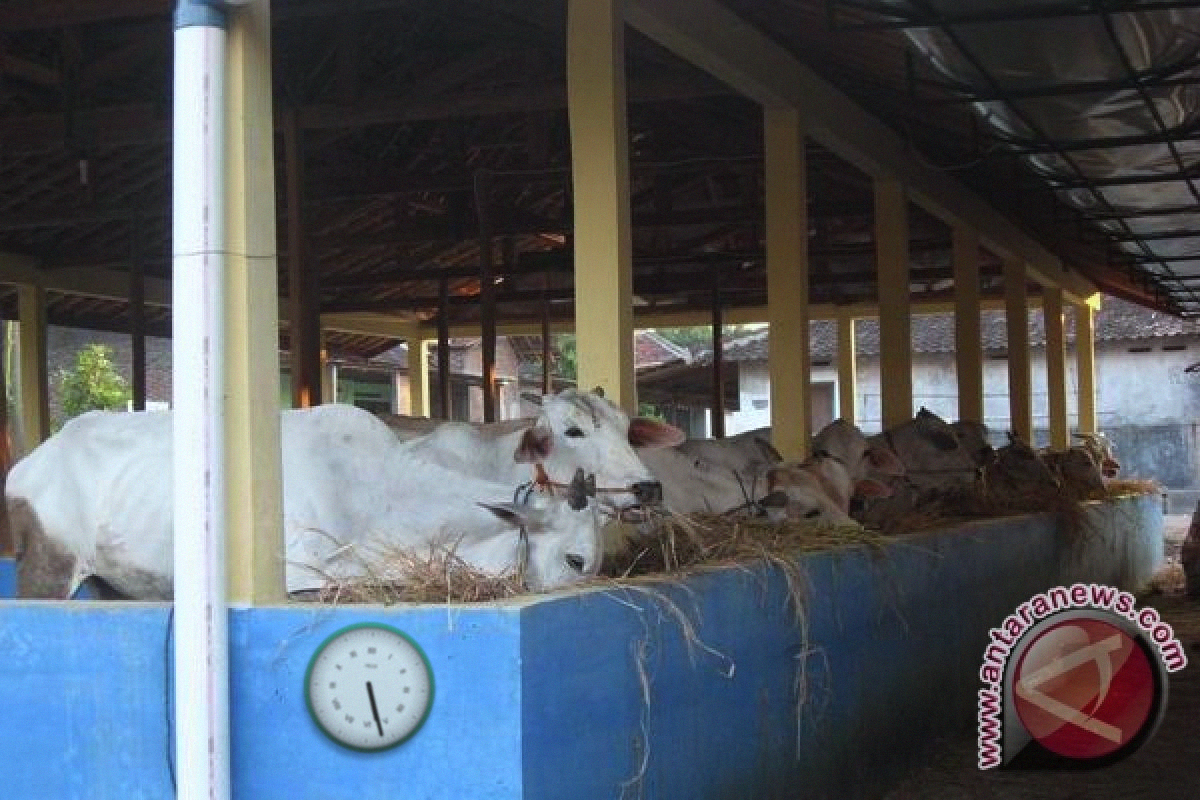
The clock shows 5:27
